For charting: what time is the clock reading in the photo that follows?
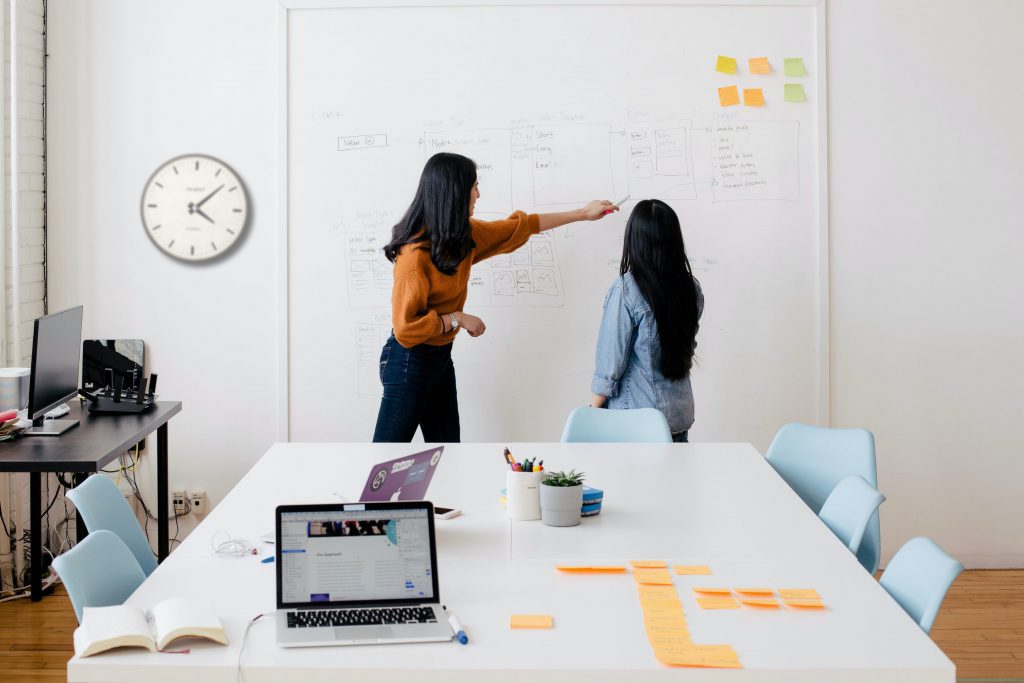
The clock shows 4:08
